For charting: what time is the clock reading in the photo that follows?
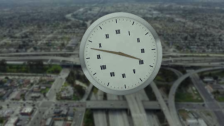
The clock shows 3:48
